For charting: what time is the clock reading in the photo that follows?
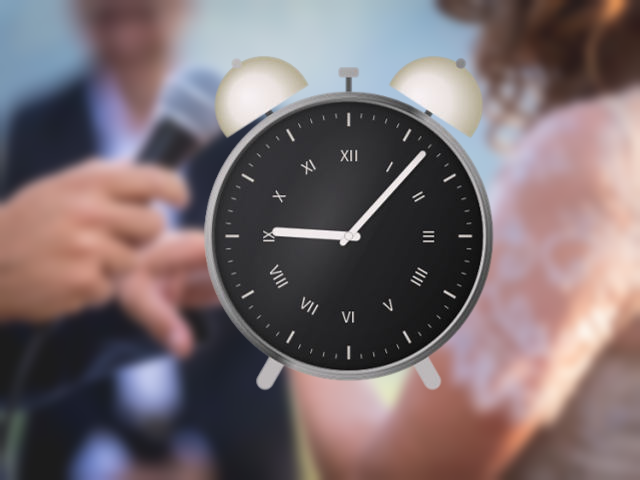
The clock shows 9:07
